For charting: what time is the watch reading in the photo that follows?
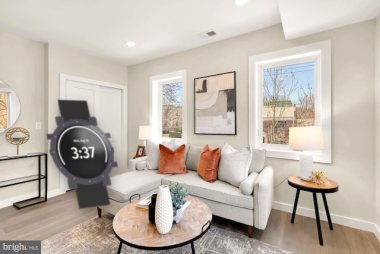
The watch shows 3:37
